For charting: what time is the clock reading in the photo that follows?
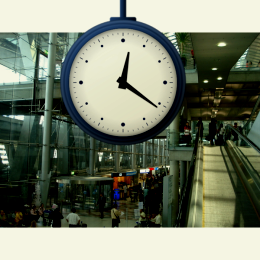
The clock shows 12:21
